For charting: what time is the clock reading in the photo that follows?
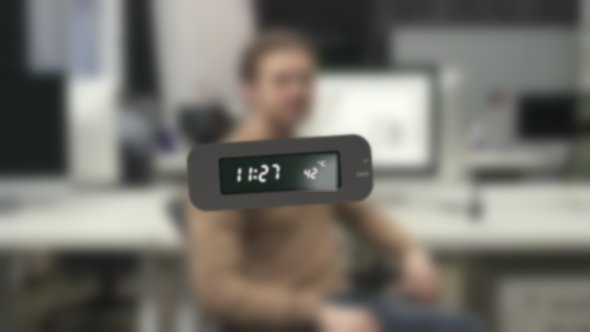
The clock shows 11:27
